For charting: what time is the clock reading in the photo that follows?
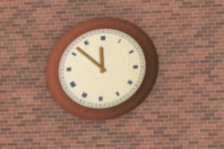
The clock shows 11:52
